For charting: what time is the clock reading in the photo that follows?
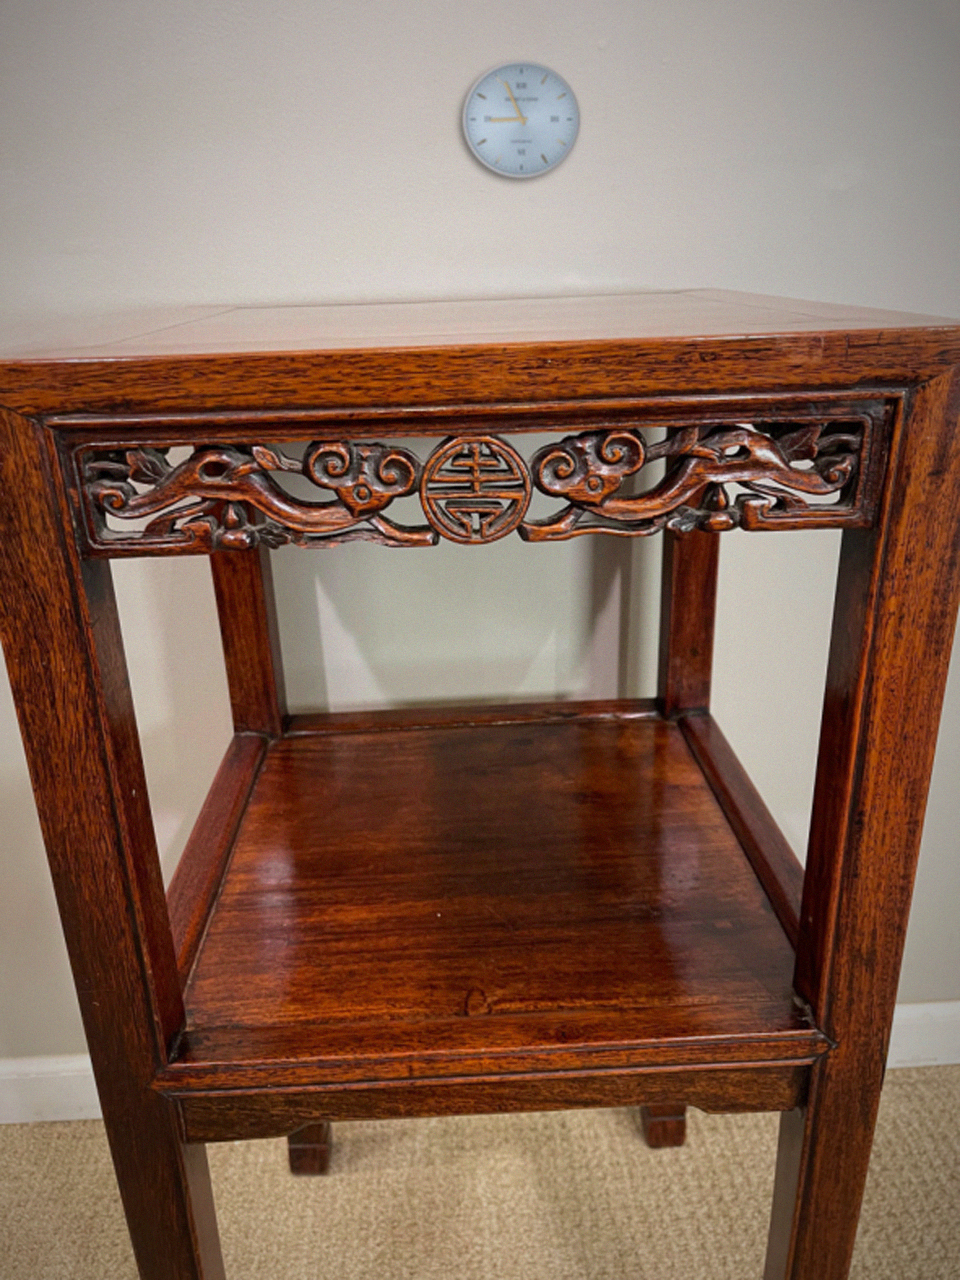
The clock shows 8:56
